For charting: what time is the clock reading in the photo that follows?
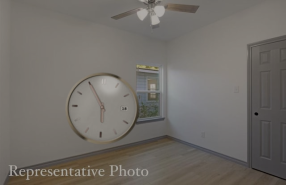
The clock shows 5:55
